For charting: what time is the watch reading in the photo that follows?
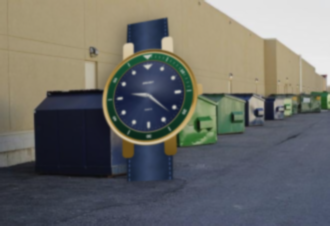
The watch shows 9:22
